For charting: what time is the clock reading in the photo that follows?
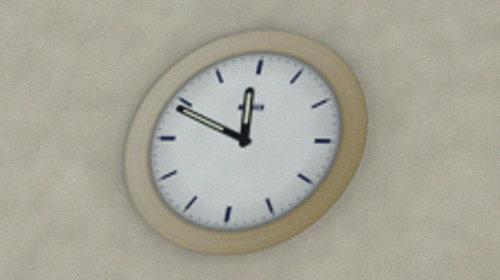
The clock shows 11:49
